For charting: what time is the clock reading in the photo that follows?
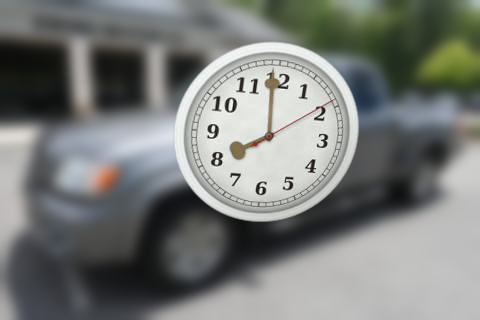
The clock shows 7:59:09
